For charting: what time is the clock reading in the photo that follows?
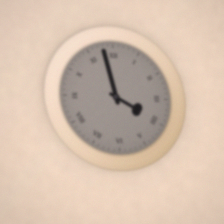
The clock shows 3:58
